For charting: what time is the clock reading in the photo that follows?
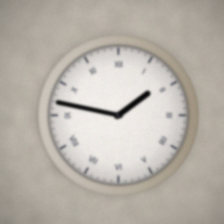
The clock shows 1:47
